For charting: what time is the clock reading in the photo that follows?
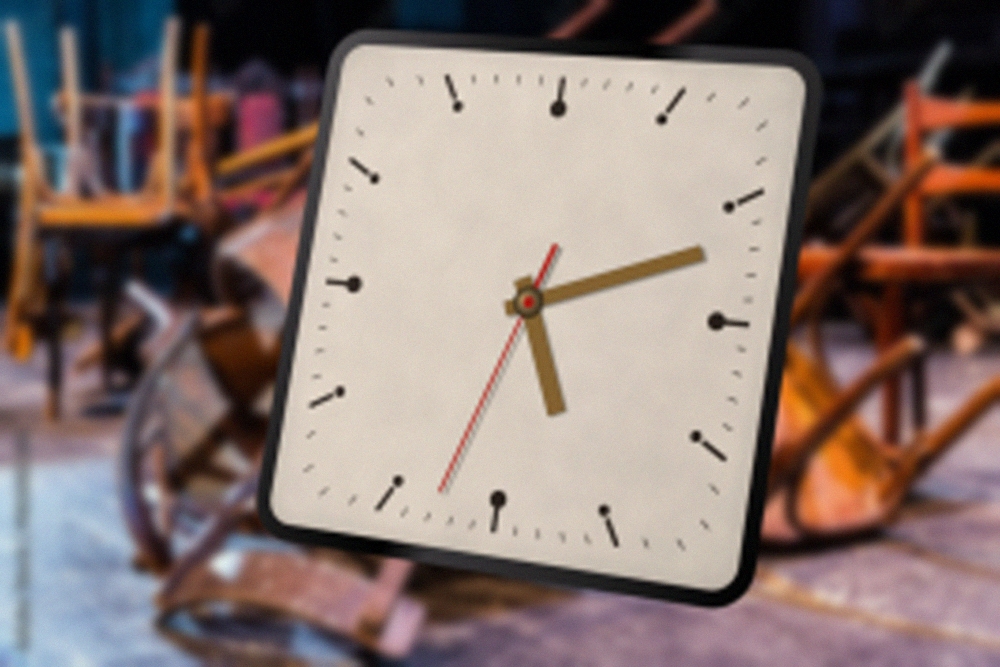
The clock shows 5:11:33
